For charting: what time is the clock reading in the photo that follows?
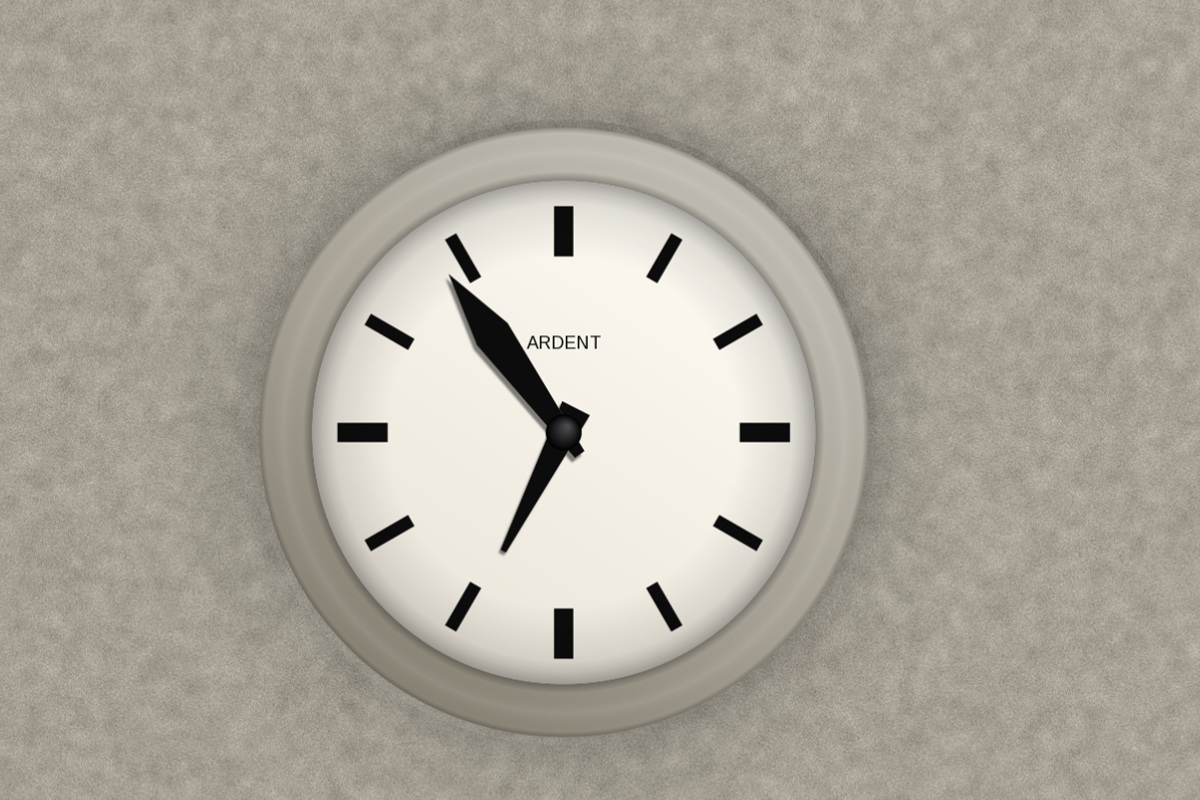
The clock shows 6:54
